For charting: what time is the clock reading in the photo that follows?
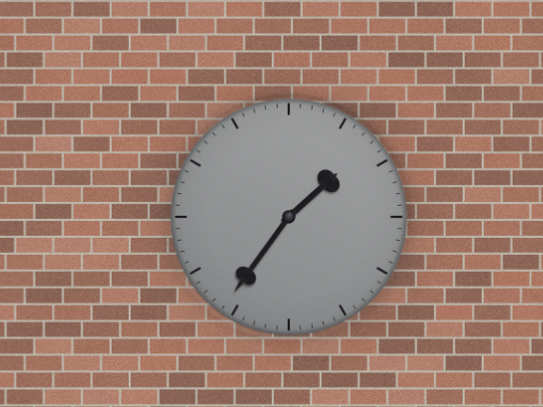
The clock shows 1:36
